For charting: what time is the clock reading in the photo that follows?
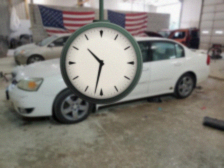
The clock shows 10:32
